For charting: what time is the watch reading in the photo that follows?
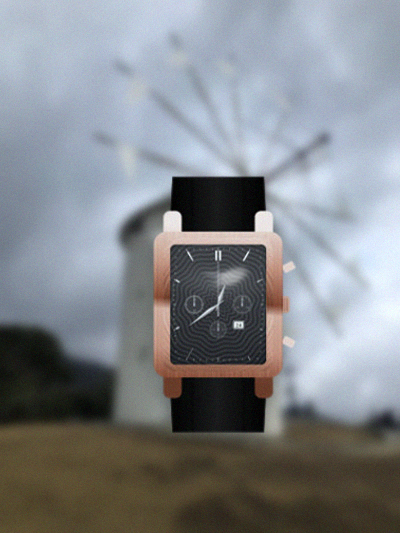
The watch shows 12:39
